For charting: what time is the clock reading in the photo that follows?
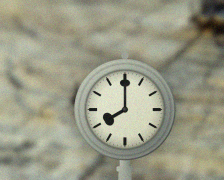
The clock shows 8:00
